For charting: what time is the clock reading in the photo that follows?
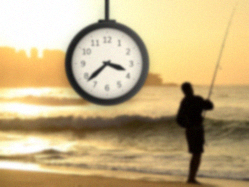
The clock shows 3:38
